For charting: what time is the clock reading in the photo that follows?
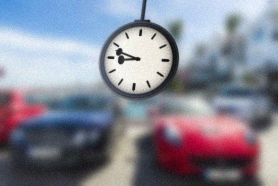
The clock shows 8:48
